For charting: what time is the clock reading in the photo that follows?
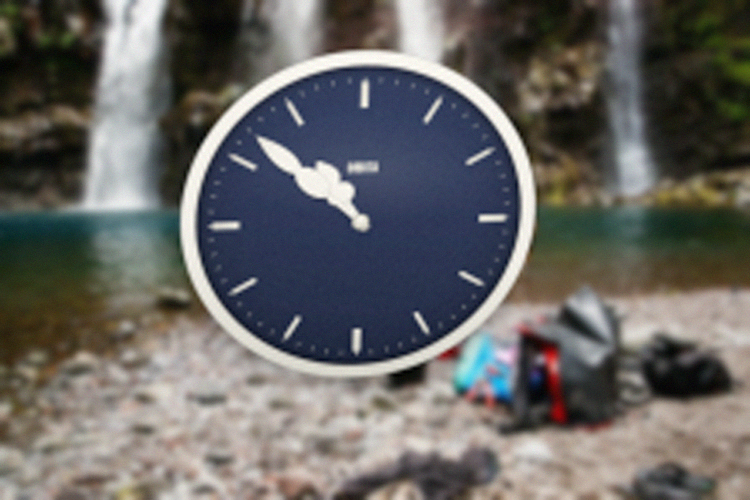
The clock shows 10:52
